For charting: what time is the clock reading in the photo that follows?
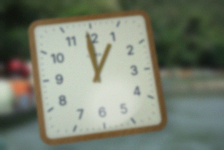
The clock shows 12:59
